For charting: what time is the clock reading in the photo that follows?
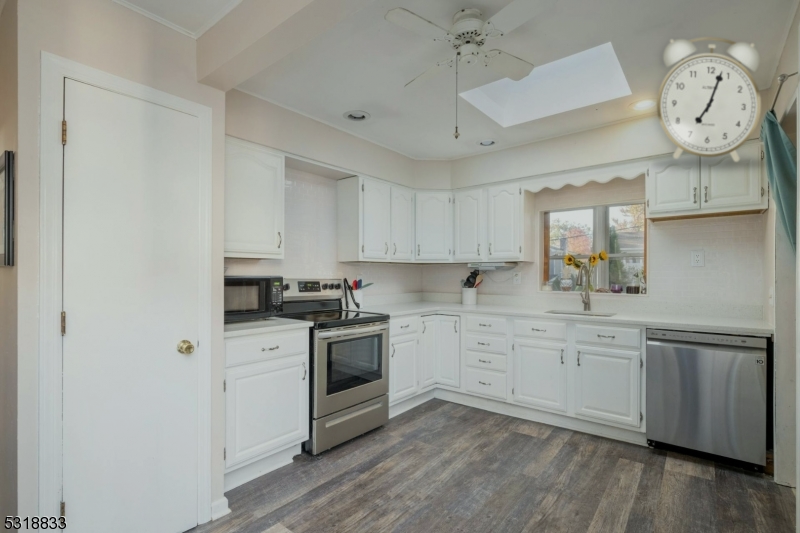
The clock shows 7:03
